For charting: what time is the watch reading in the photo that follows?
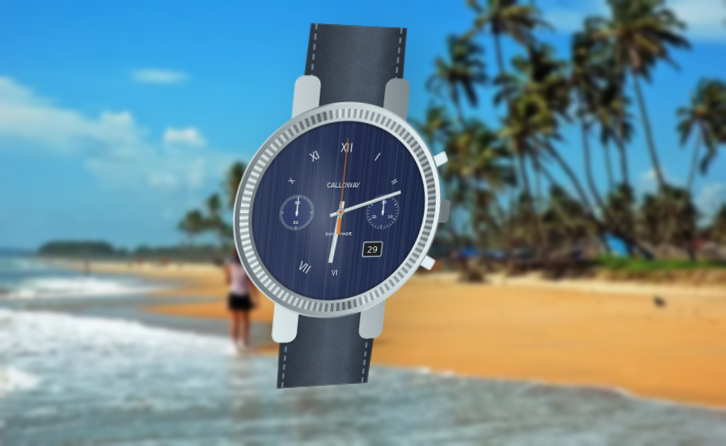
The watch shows 6:12
